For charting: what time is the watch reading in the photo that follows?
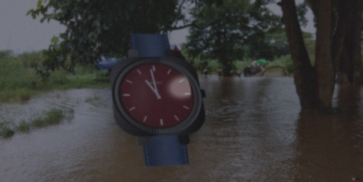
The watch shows 10:59
